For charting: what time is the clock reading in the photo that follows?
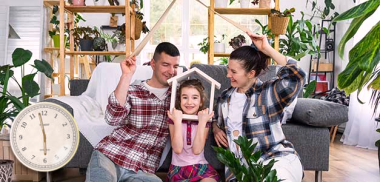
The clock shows 5:58
